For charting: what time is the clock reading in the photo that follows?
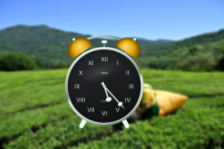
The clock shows 5:23
